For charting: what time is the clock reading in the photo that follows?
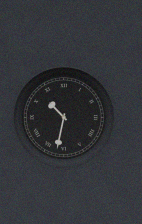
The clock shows 10:32
